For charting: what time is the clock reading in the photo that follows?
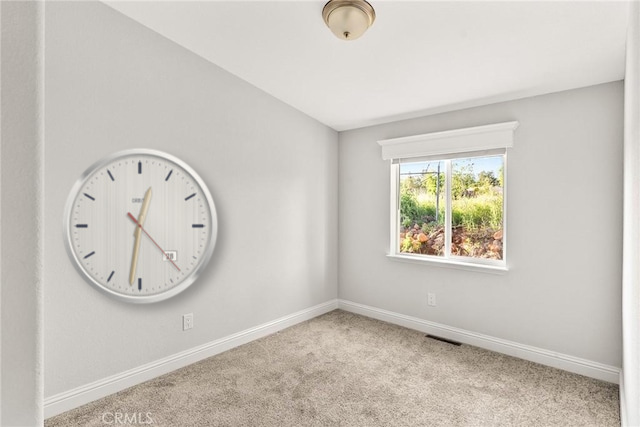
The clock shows 12:31:23
